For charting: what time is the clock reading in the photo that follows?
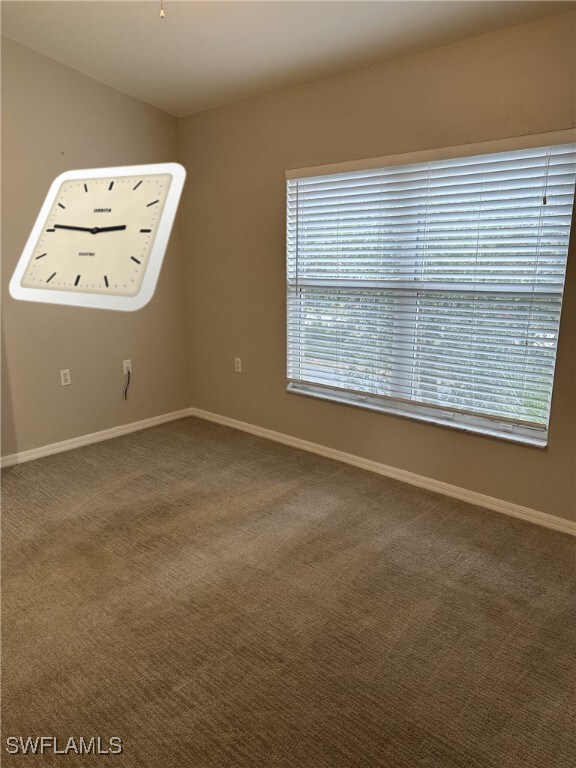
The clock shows 2:46
